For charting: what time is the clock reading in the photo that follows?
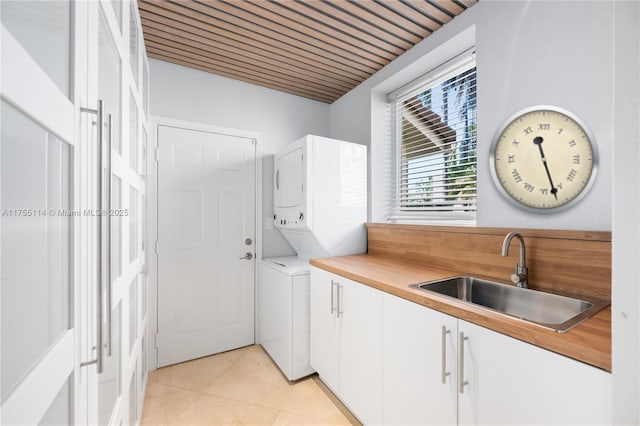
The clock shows 11:27
